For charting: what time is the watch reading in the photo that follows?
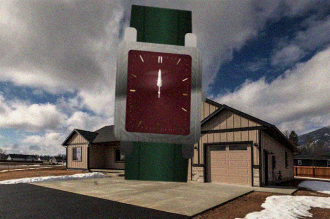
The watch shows 12:00
